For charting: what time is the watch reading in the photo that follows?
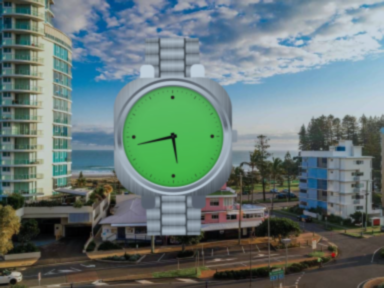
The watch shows 5:43
